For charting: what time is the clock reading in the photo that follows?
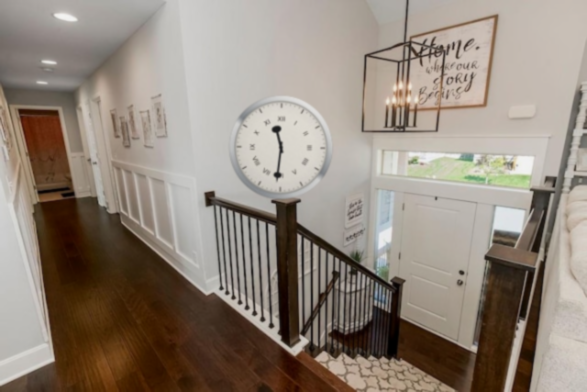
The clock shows 11:31
